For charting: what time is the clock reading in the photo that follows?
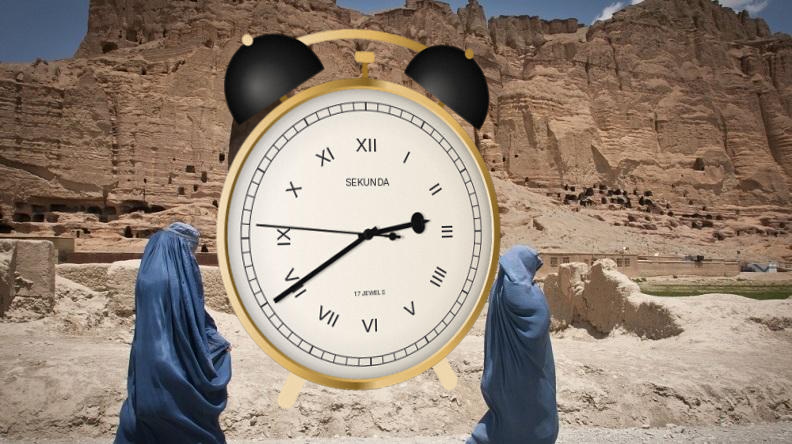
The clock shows 2:39:46
